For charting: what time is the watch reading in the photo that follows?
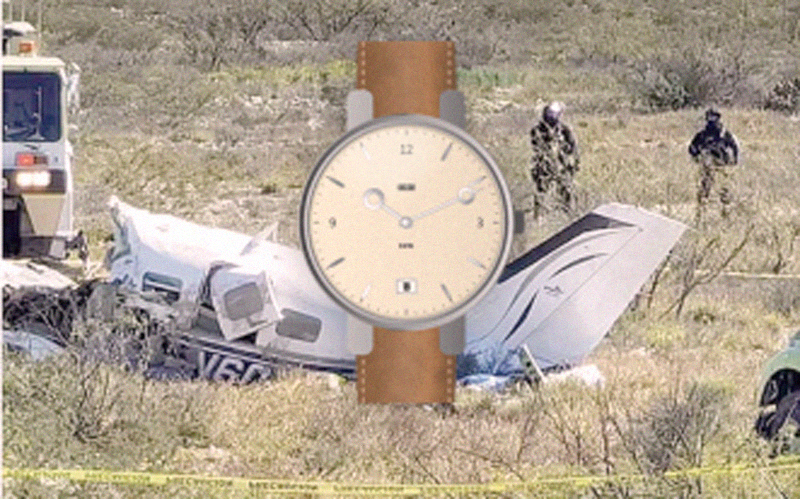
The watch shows 10:11
